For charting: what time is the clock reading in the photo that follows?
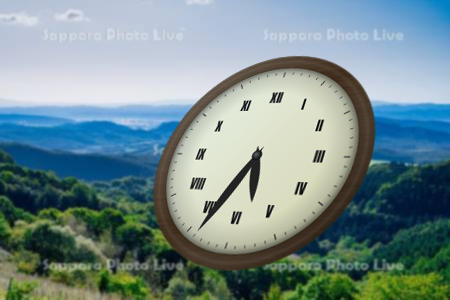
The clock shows 5:34
